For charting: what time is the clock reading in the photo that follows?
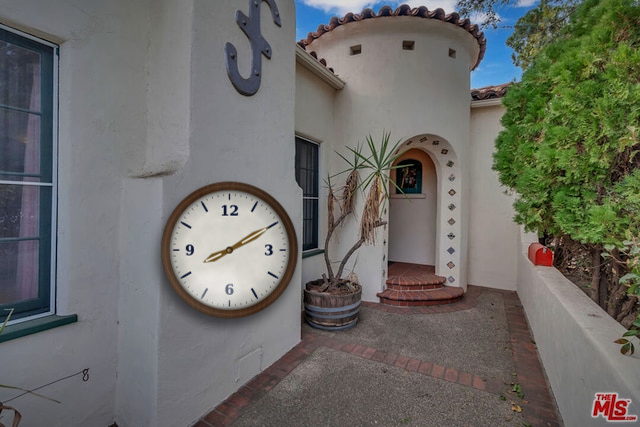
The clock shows 8:10
